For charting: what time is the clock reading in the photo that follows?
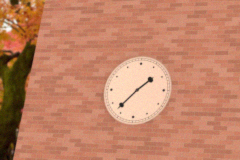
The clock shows 1:37
